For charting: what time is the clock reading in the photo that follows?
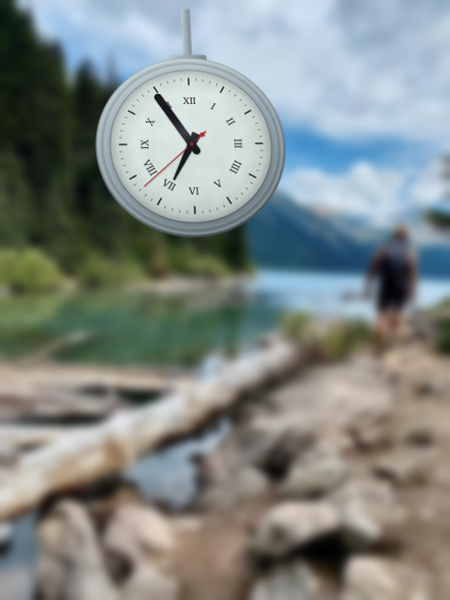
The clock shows 6:54:38
